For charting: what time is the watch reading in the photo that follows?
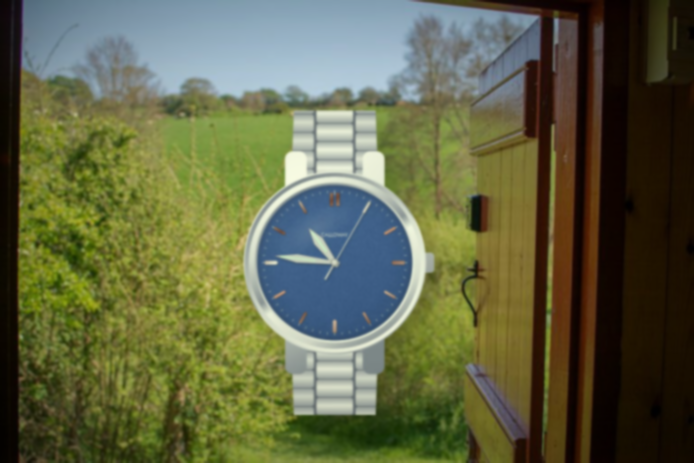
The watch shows 10:46:05
